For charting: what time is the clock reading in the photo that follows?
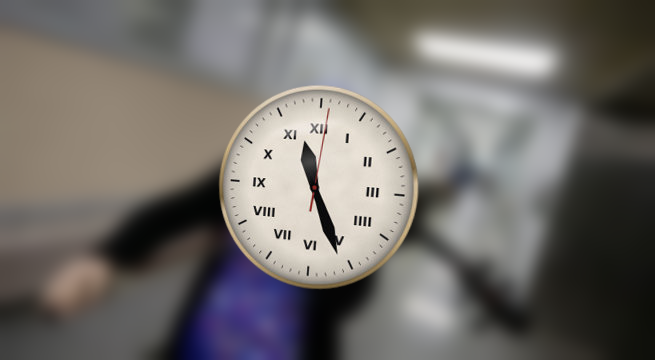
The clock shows 11:26:01
